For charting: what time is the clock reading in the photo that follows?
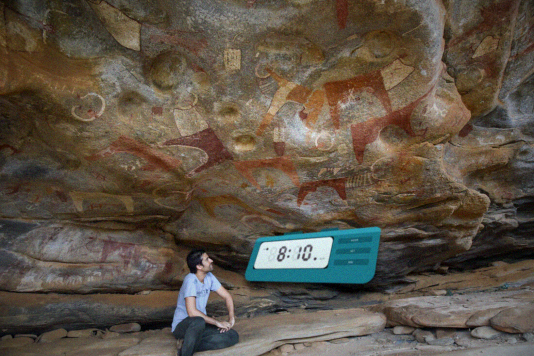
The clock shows 8:10
